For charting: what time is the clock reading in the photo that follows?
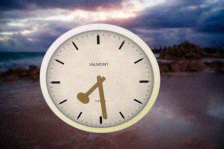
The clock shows 7:29
